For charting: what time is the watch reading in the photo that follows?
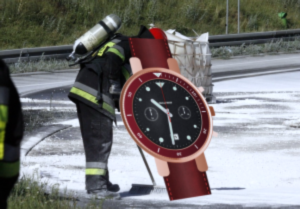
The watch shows 10:31
